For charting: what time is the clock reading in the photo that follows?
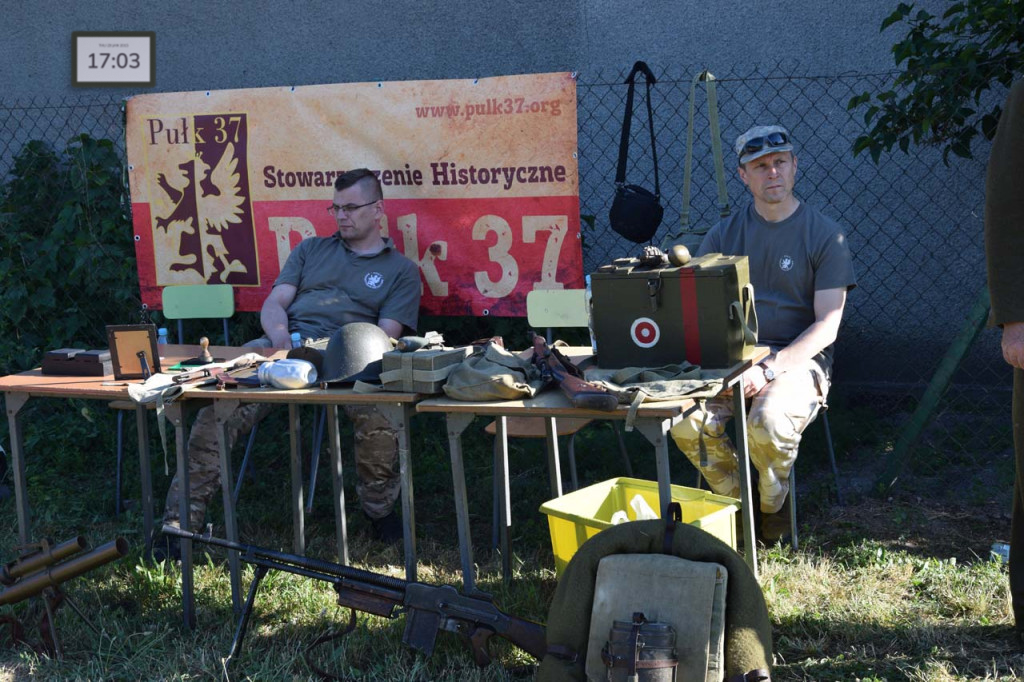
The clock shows 17:03
